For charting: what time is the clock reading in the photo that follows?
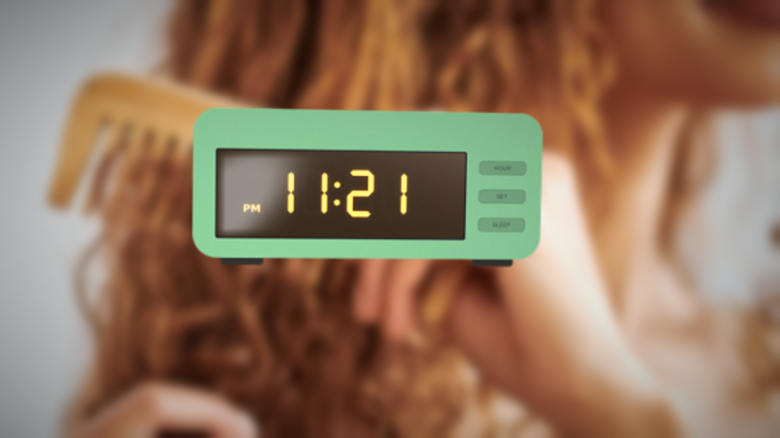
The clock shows 11:21
